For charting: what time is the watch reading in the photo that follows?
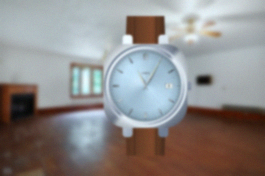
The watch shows 11:05
